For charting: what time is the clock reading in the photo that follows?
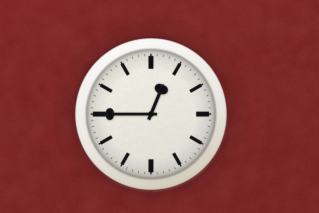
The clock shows 12:45
